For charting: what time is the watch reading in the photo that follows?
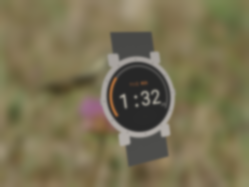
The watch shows 1:32
